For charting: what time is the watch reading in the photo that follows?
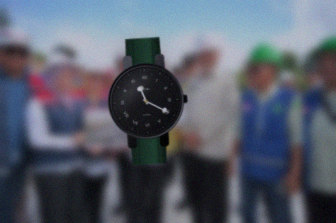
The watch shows 11:20
